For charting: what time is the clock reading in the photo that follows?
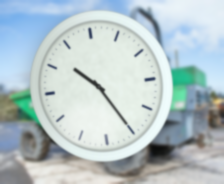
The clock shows 10:25
